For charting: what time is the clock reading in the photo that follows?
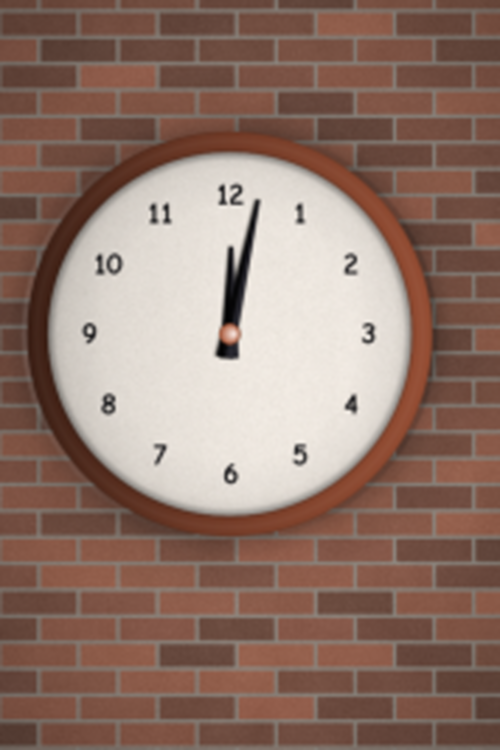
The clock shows 12:02
